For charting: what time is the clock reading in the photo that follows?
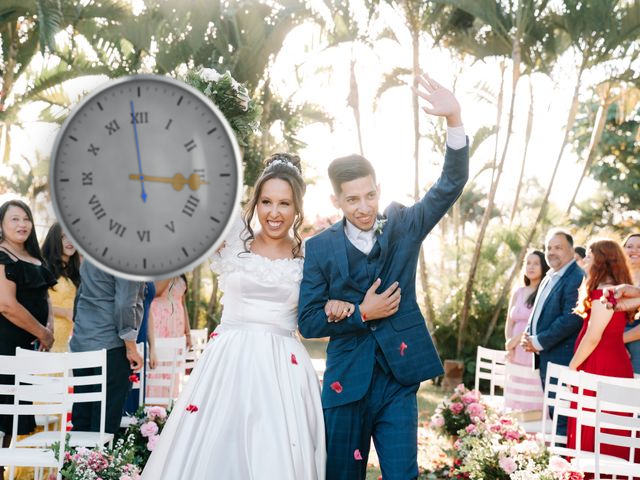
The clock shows 3:15:59
